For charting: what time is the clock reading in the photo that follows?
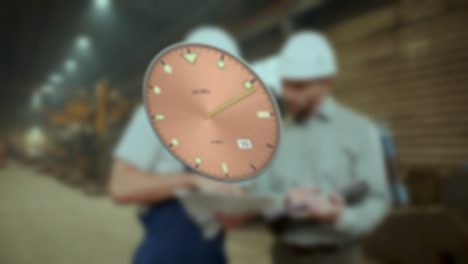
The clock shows 2:11
